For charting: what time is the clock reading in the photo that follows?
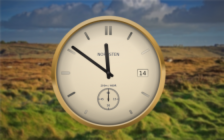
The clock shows 11:51
